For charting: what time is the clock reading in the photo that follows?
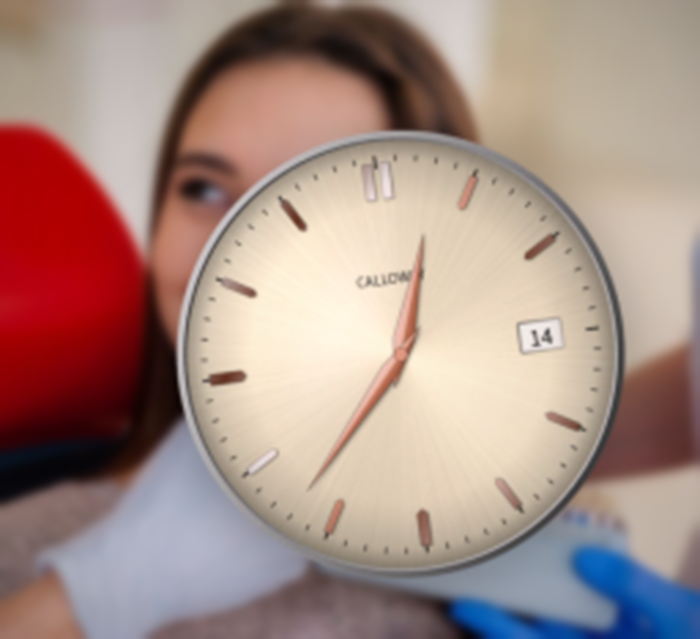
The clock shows 12:37
